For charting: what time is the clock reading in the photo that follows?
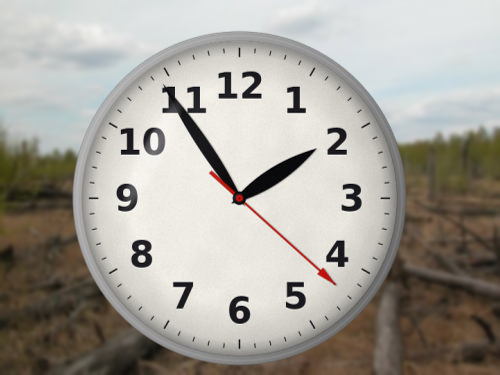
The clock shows 1:54:22
